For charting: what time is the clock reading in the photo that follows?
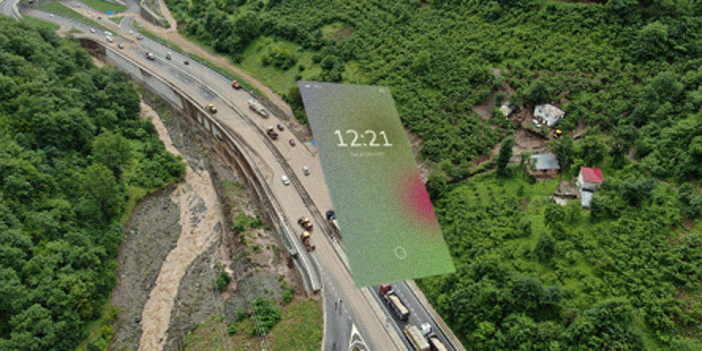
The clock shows 12:21
